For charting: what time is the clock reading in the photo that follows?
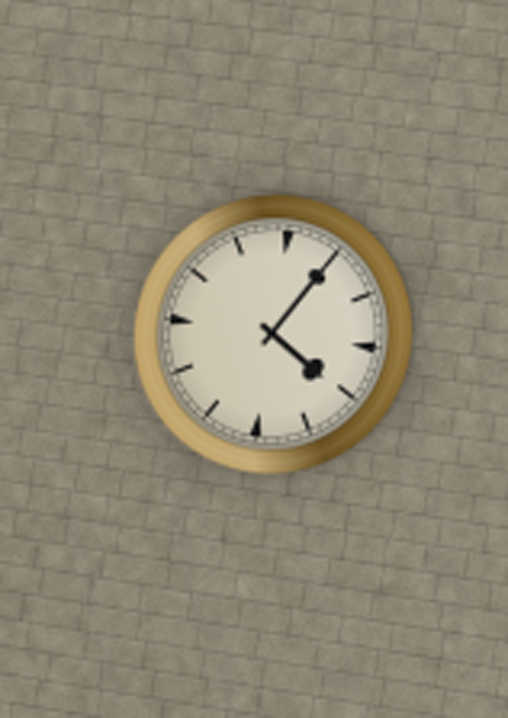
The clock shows 4:05
